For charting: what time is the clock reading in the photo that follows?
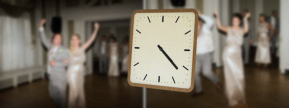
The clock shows 4:22
